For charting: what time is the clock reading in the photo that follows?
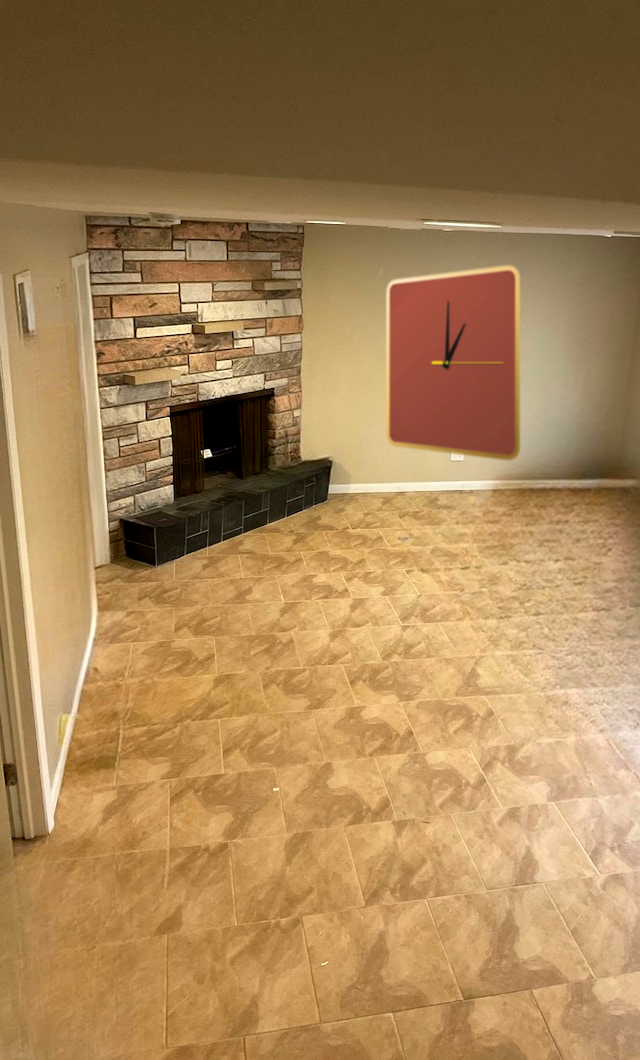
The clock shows 1:00:15
